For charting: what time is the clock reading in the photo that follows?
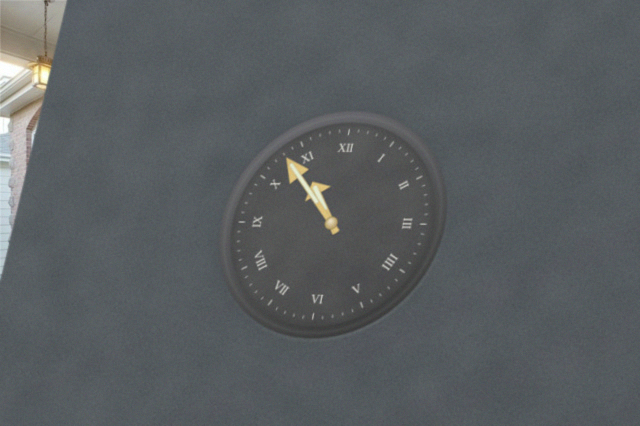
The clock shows 10:53
